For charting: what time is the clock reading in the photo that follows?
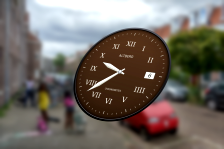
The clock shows 9:38
